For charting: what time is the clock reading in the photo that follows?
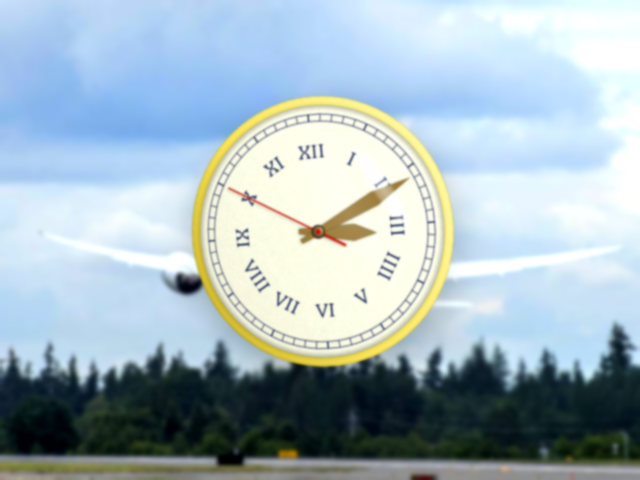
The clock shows 3:10:50
